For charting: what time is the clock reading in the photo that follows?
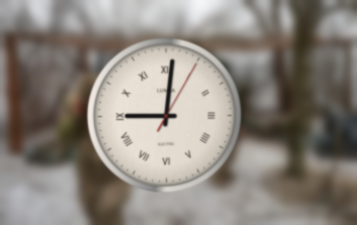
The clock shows 9:01:05
